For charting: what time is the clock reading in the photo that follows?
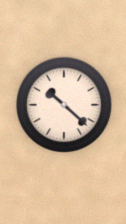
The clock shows 10:22
